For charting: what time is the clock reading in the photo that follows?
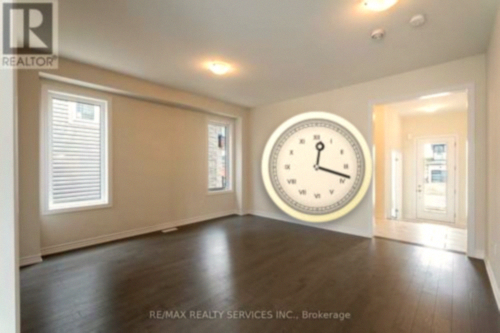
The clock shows 12:18
